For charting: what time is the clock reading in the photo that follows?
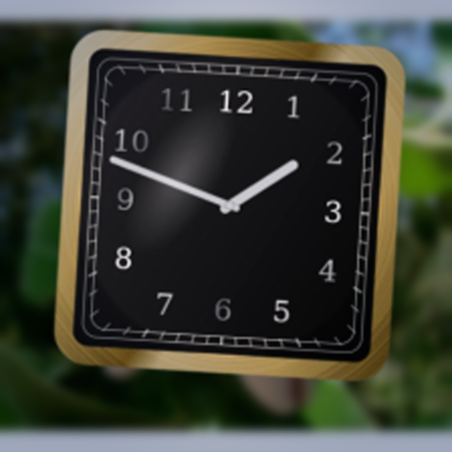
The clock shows 1:48
